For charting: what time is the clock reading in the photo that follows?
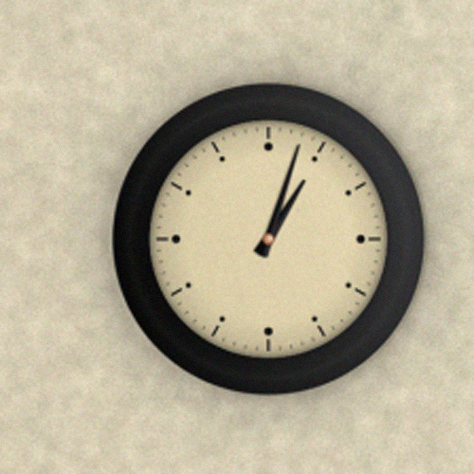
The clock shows 1:03
